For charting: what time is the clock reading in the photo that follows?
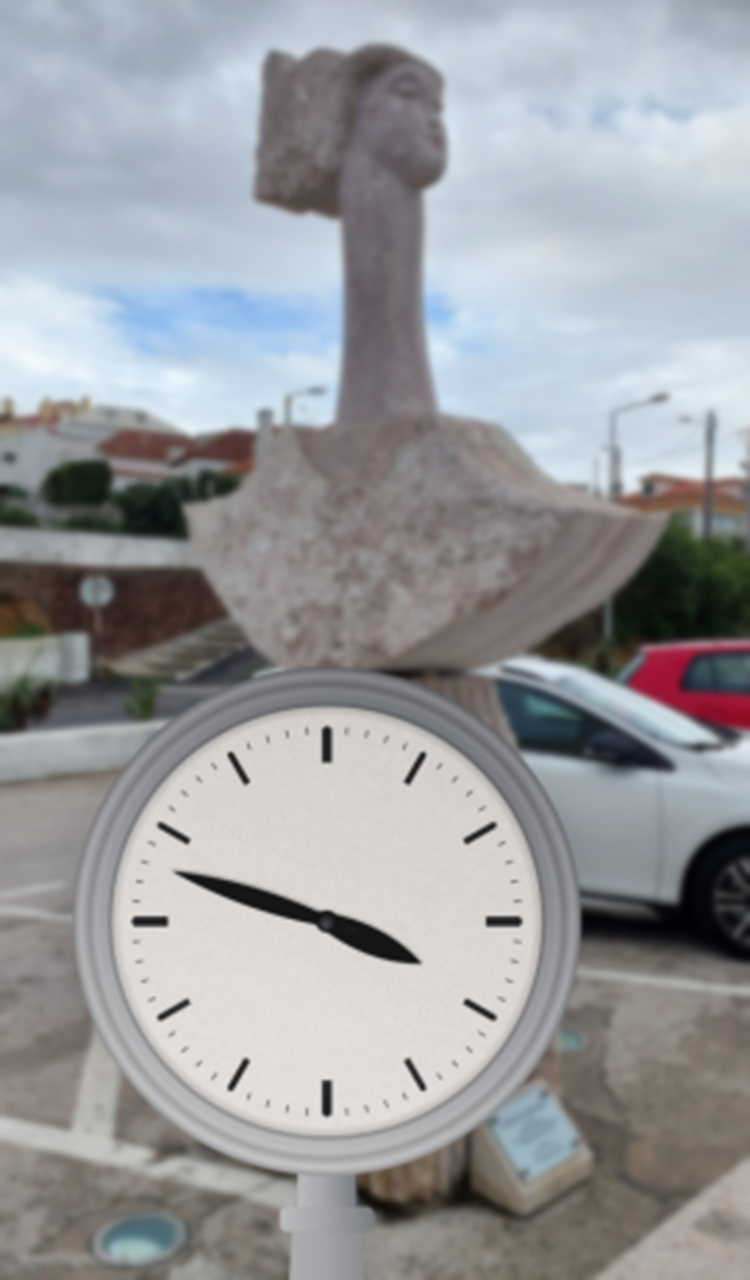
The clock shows 3:48
